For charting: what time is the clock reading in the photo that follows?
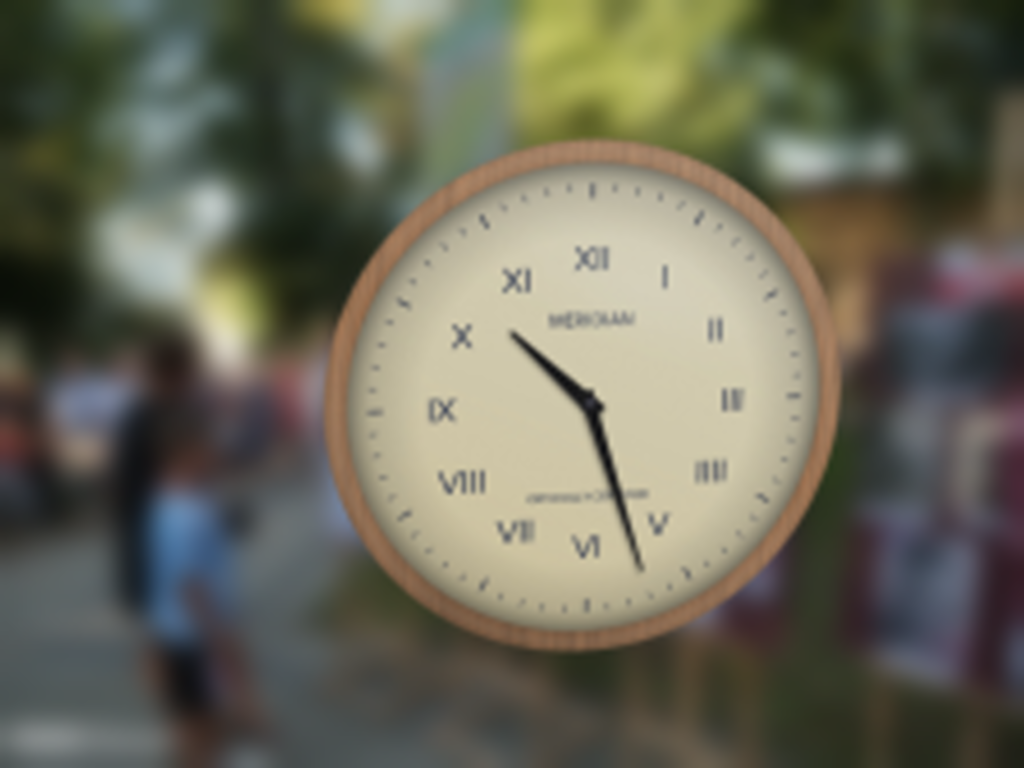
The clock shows 10:27
